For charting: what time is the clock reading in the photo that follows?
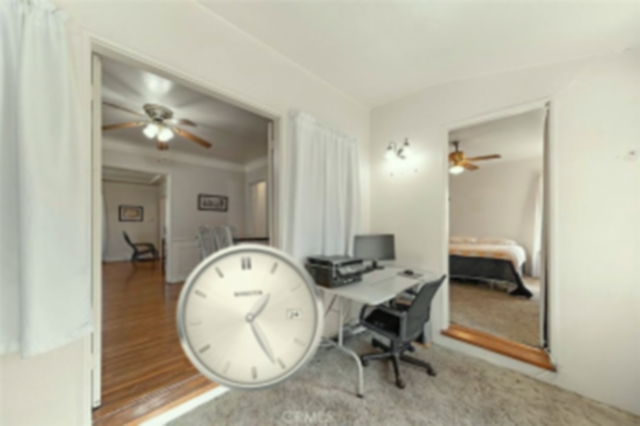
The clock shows 1:26
